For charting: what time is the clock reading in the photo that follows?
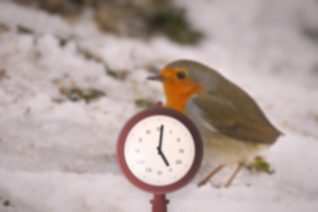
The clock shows 5:01
